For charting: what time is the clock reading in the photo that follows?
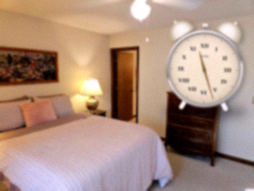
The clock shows 11:27
